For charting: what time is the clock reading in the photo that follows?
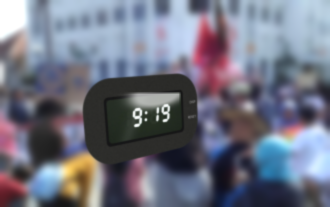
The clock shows 9:19
